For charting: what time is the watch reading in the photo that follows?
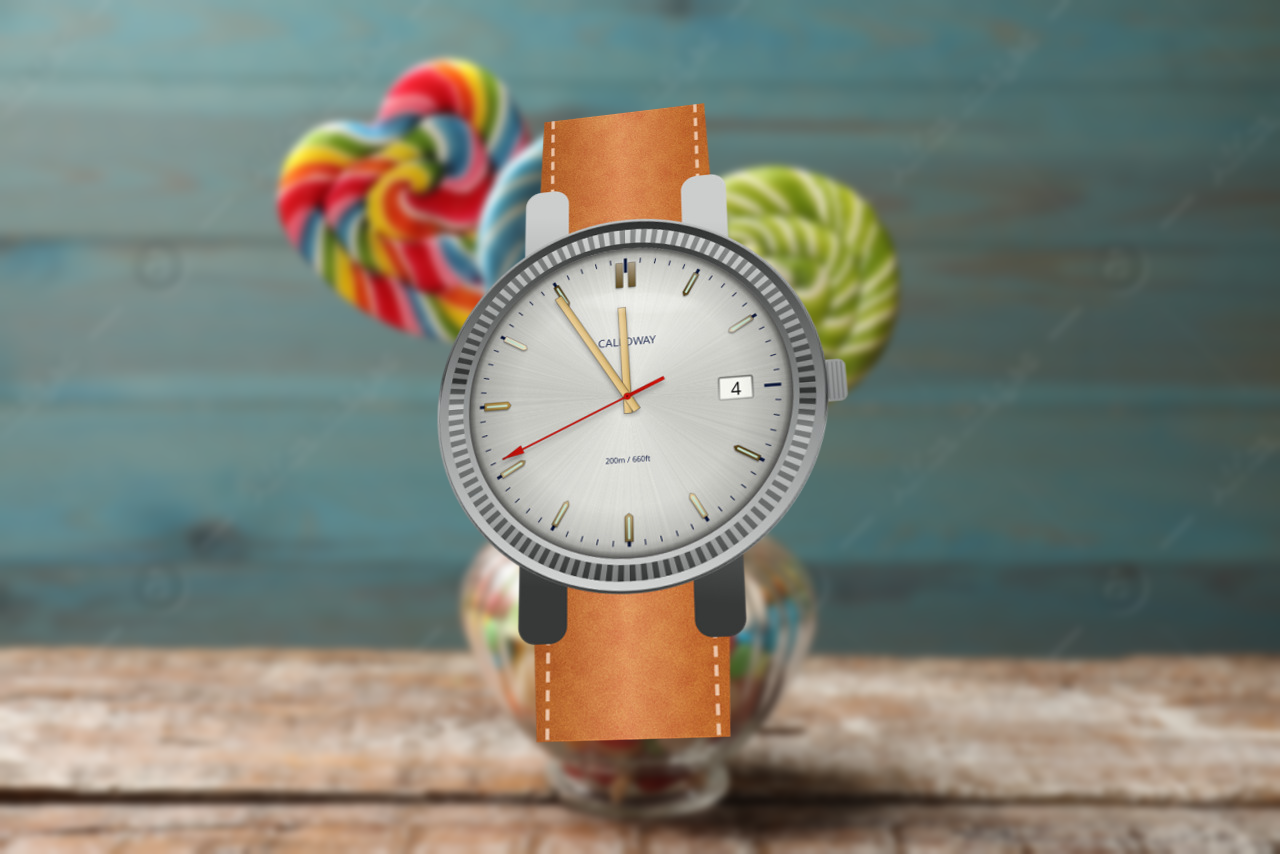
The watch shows 11:54:41
